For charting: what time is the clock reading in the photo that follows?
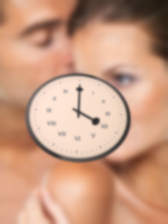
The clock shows 4:00
